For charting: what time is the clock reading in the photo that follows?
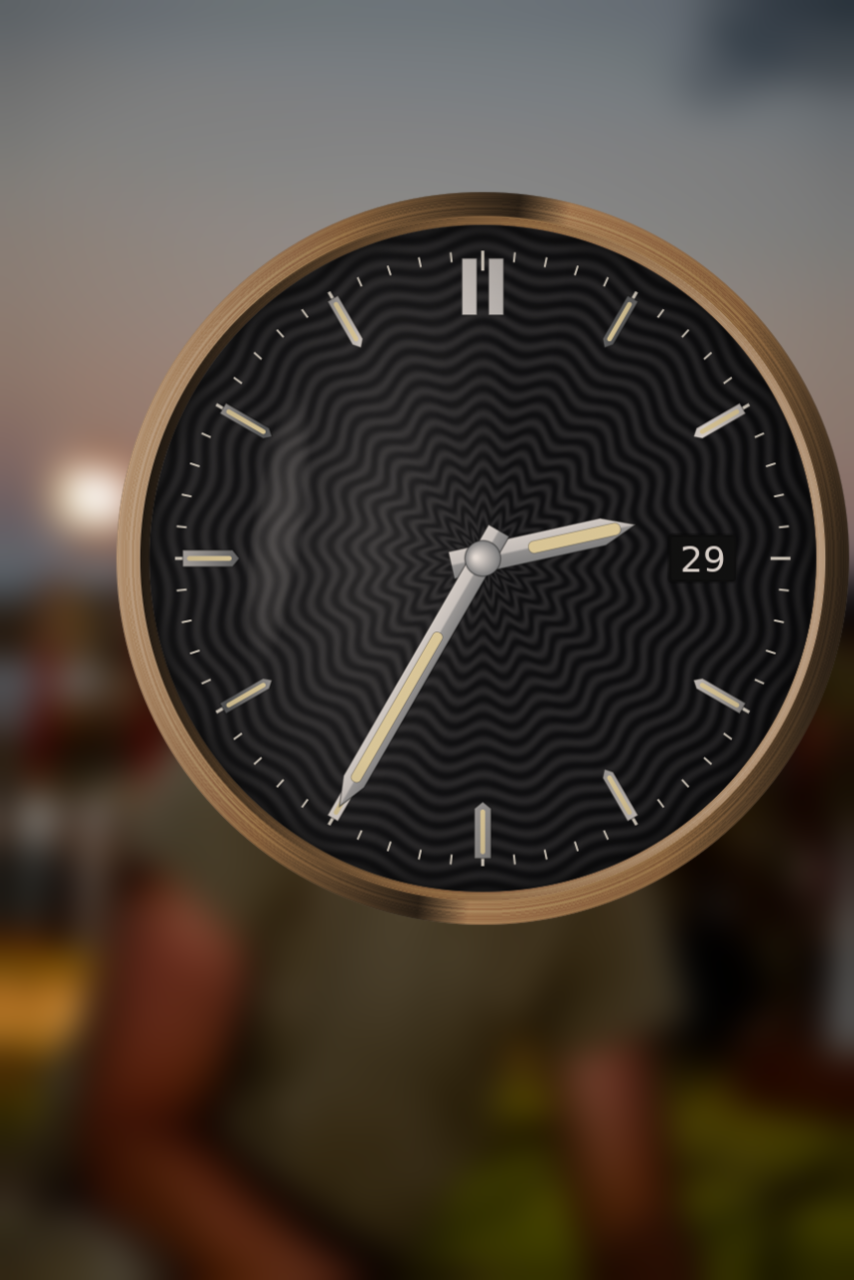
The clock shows 2:35
